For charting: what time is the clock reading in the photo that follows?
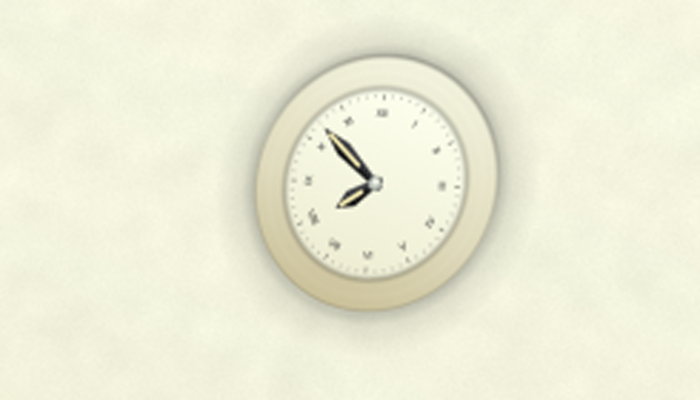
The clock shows 7:52
